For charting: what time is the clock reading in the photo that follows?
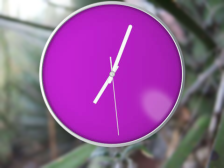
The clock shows 7:03:29
